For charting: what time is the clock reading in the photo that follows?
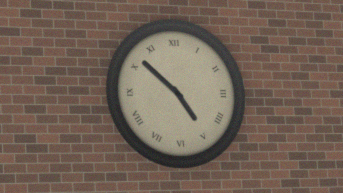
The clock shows 4:52
